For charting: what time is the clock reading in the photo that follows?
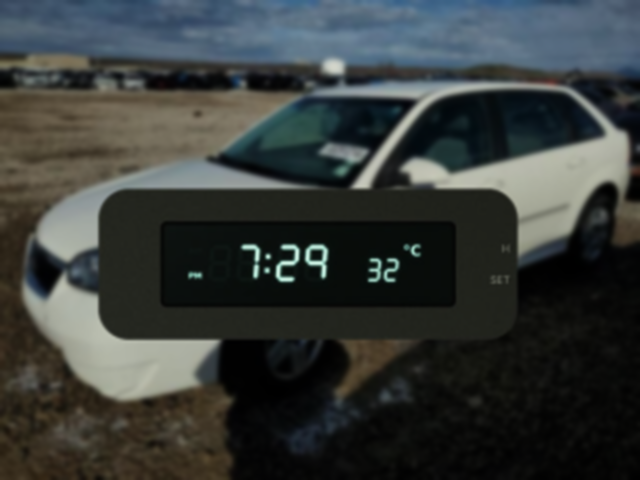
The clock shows 7:29
